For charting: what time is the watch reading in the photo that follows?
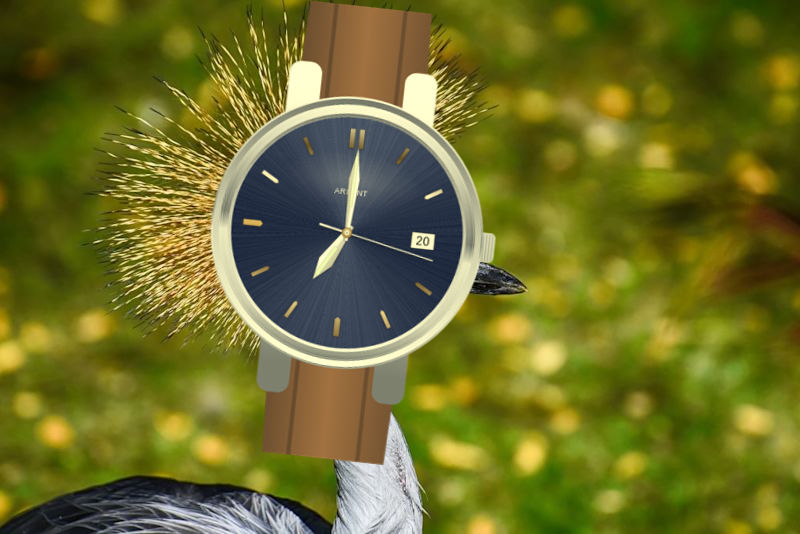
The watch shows 7:00:17
